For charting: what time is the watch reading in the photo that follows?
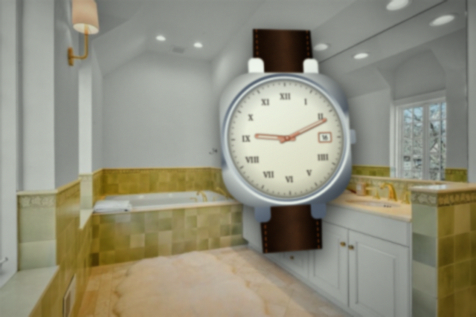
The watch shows 9:11
